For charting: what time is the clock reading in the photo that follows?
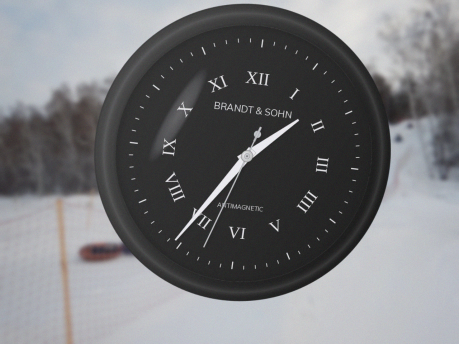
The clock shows 1:35:33
